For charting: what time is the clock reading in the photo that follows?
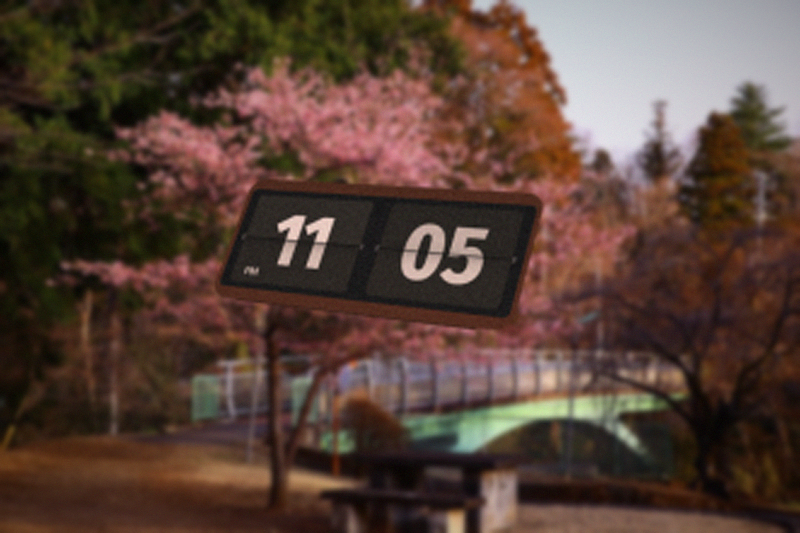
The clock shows 11:05
